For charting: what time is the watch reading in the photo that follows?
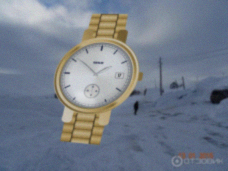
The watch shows 1:51
